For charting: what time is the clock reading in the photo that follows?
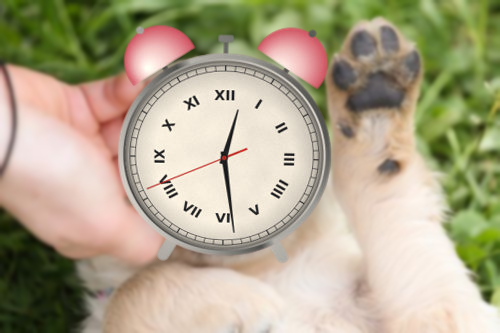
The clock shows 12:28:41
